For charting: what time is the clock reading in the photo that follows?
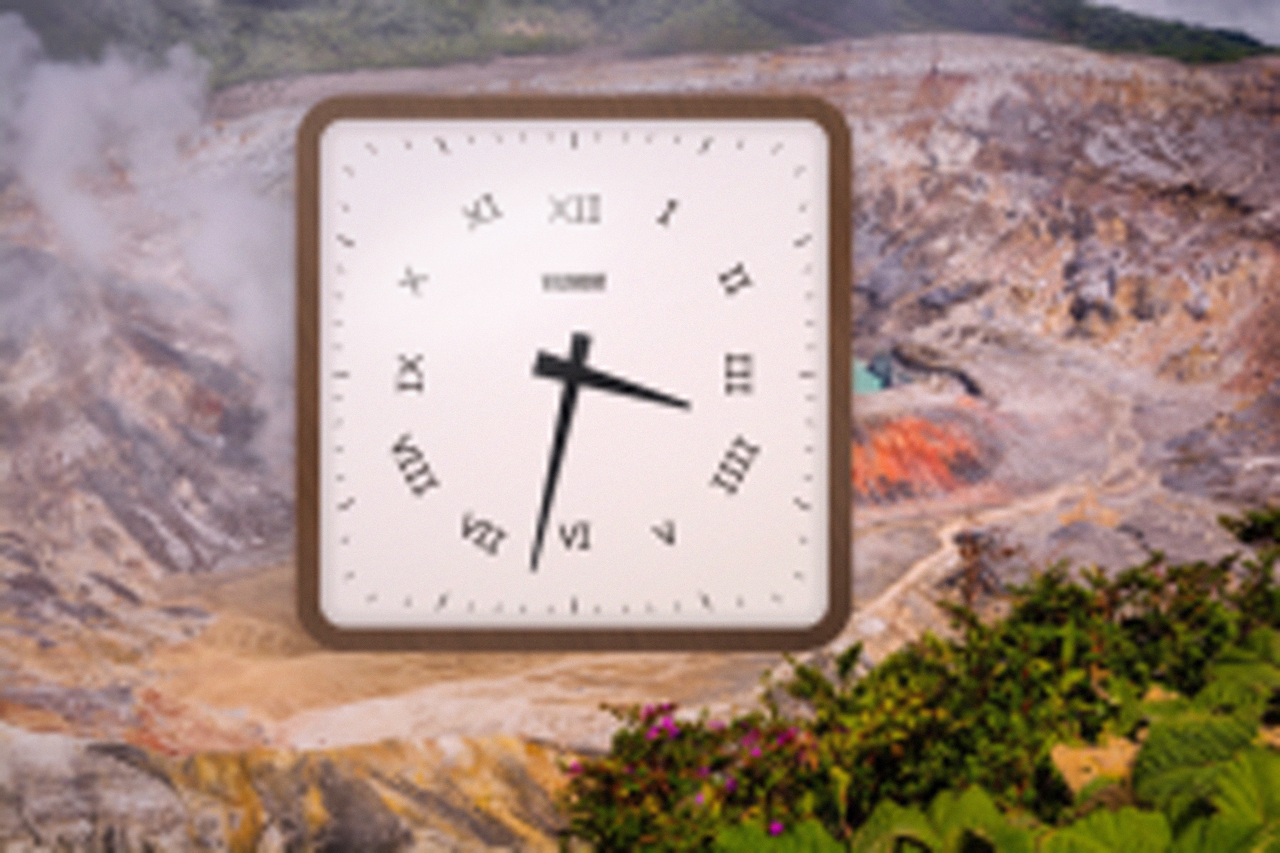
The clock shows 3:32
